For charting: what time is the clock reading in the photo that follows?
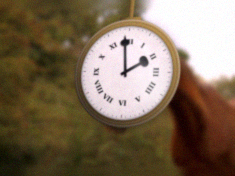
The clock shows 1:59
